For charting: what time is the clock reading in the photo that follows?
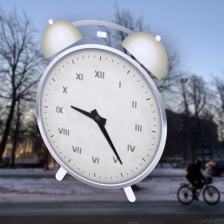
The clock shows 9:24
